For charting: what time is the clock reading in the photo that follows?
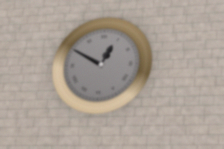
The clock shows 12:50
